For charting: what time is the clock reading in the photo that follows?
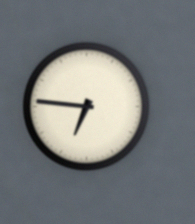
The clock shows 6:46
